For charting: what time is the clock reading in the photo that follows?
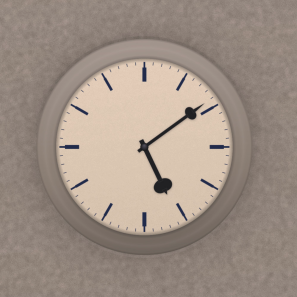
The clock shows 5:09
